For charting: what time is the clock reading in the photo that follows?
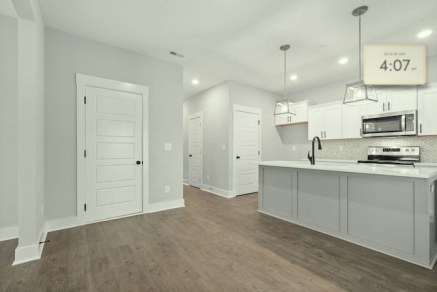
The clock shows 4:07
